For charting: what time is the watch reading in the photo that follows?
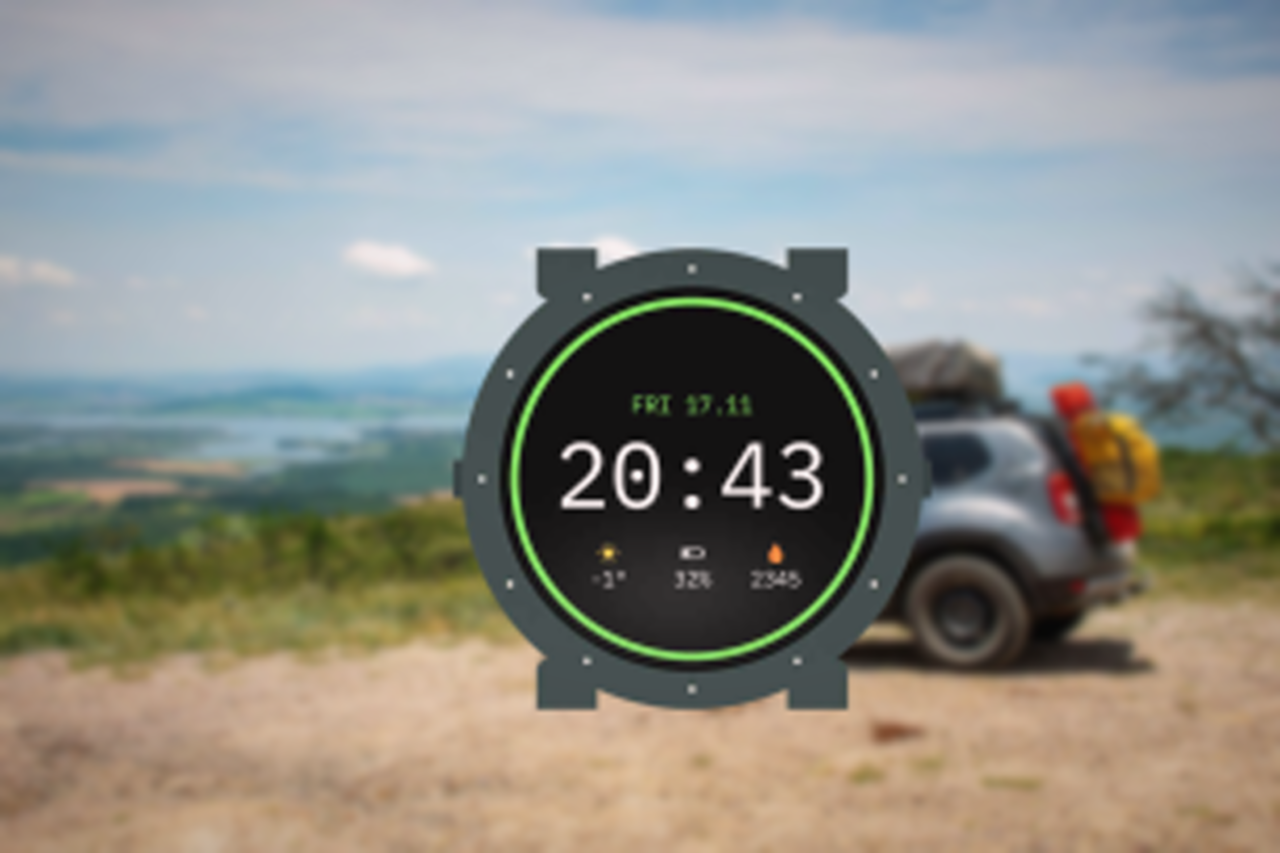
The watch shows 20:43
